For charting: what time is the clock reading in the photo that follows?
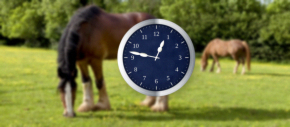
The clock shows 12:47
